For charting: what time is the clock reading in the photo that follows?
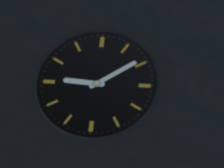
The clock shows 9:09
